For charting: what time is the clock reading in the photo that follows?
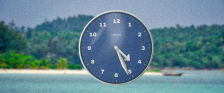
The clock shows 4:26
